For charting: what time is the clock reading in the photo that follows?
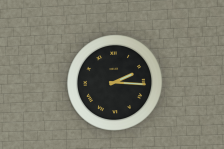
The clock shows 2:16
